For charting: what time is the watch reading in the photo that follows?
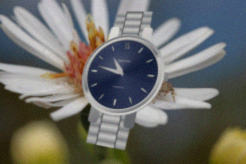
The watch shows 10:47
